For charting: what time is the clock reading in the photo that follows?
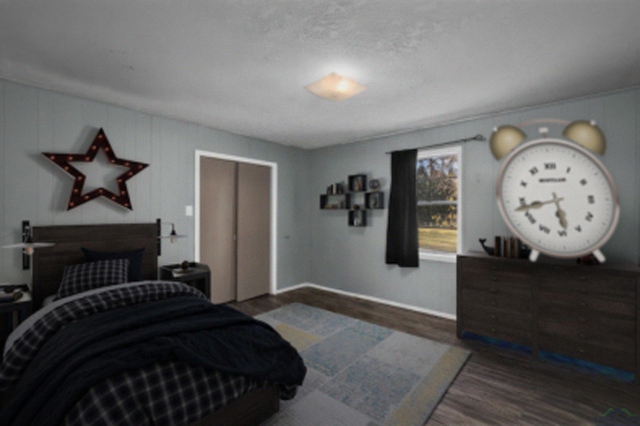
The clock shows 5:43
